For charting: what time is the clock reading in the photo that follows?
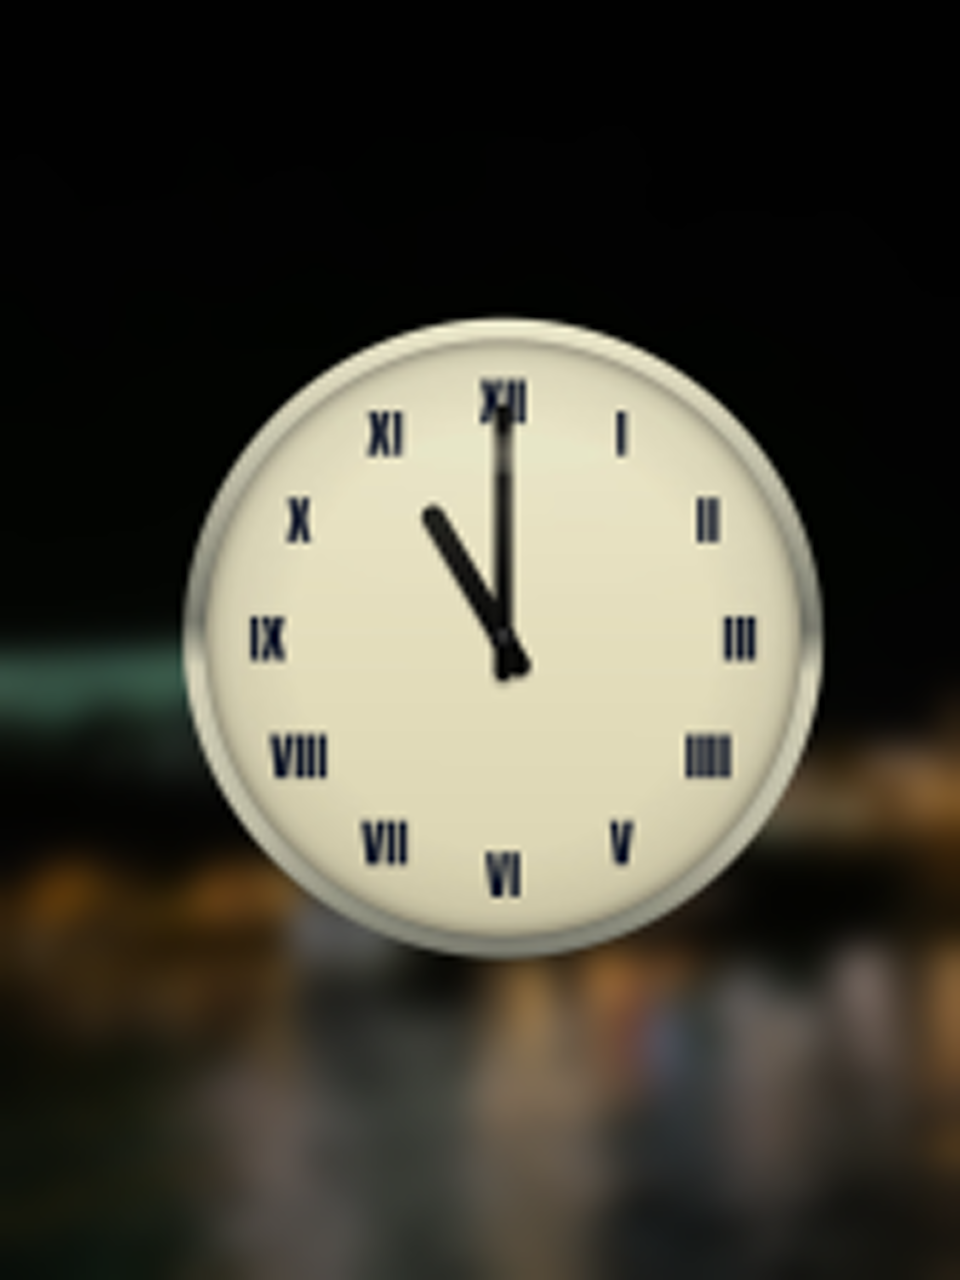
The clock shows 11:00
